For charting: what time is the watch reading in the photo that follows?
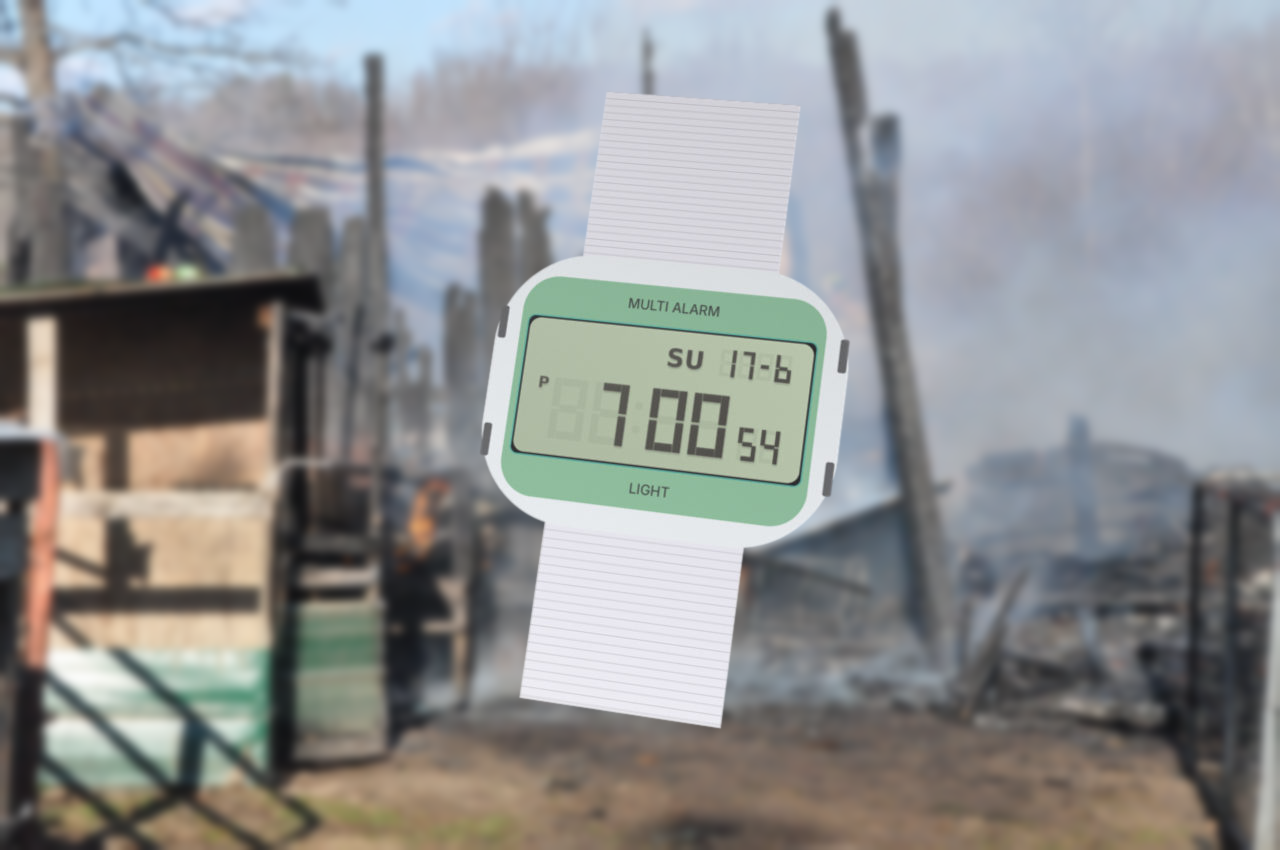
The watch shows 7:00:54
